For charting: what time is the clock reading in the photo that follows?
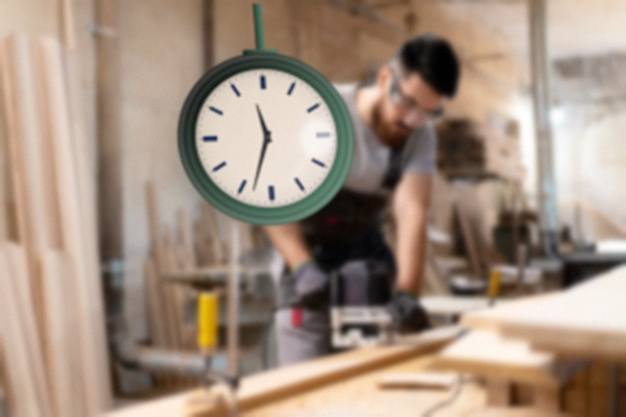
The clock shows 11:33
